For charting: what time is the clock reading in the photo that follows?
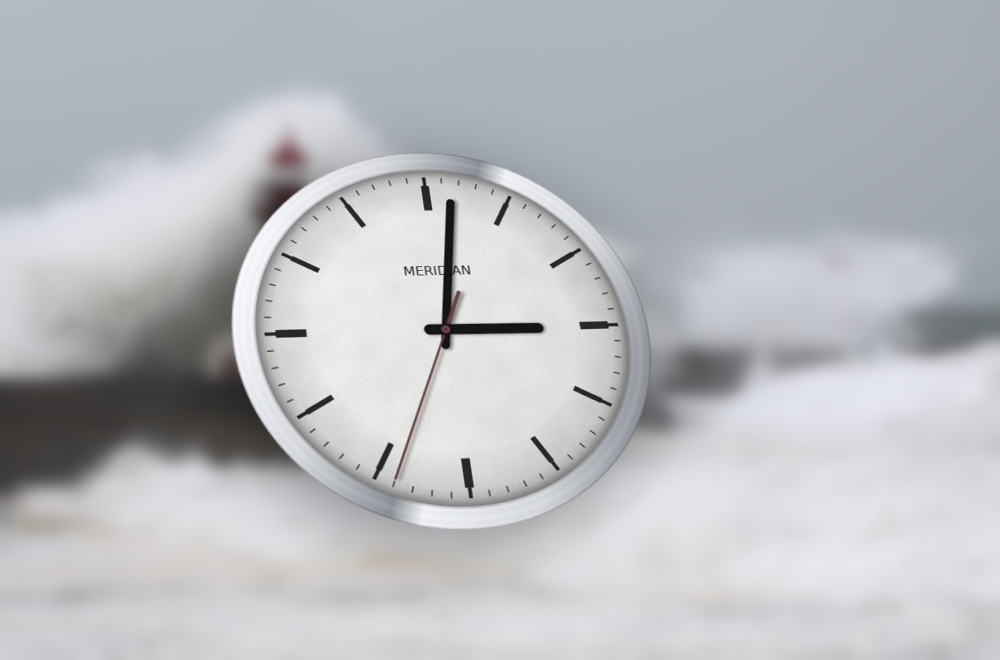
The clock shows 3:01:34
